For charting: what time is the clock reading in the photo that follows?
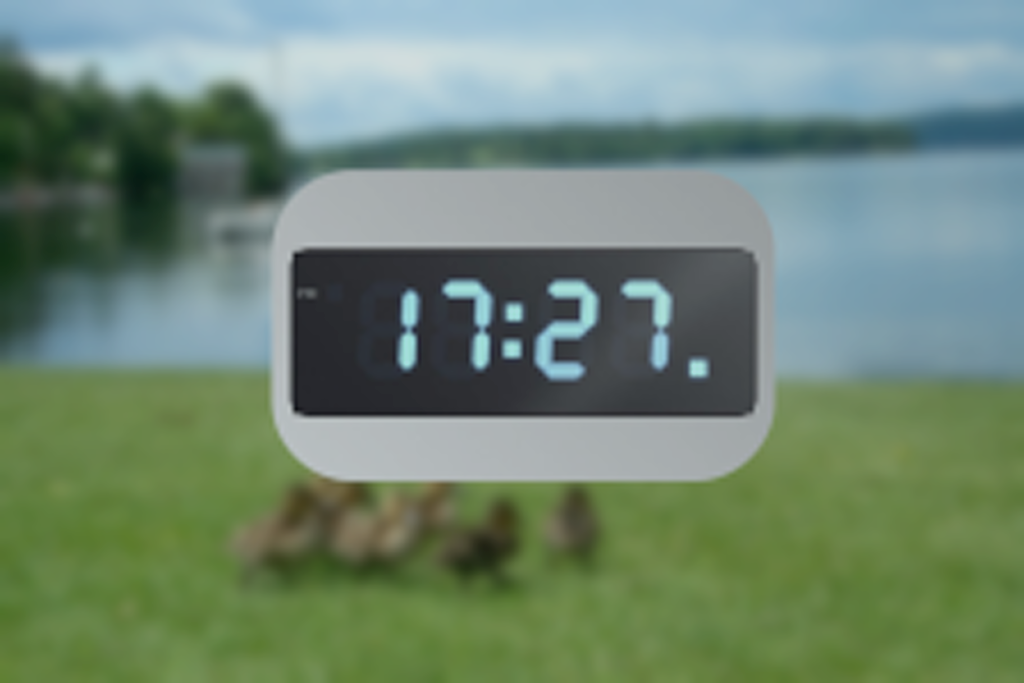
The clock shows 17:27
